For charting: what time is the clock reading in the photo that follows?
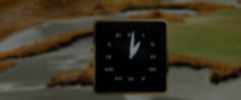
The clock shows 1:01
